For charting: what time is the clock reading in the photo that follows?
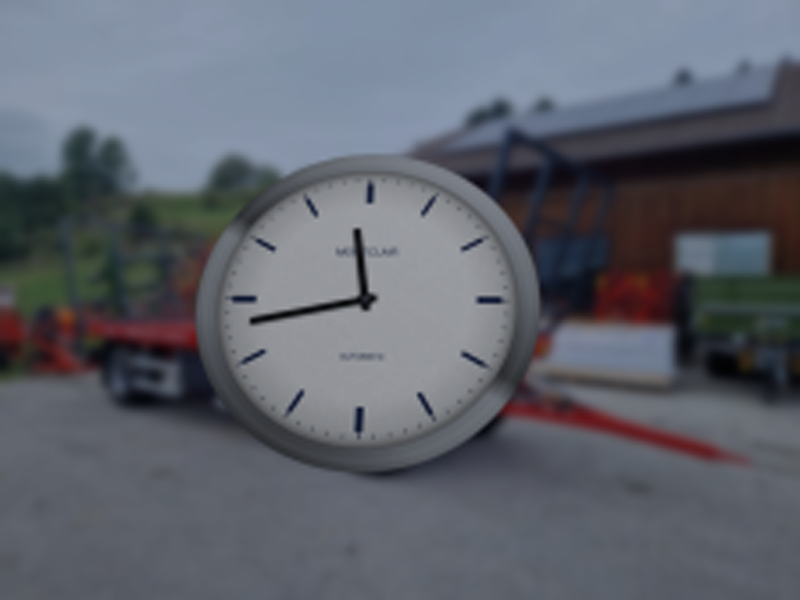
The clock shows 11:43
